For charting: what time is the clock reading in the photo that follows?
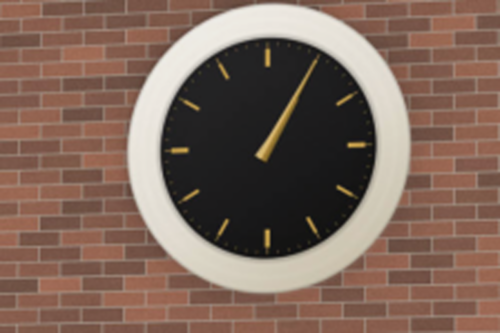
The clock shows 1:05
